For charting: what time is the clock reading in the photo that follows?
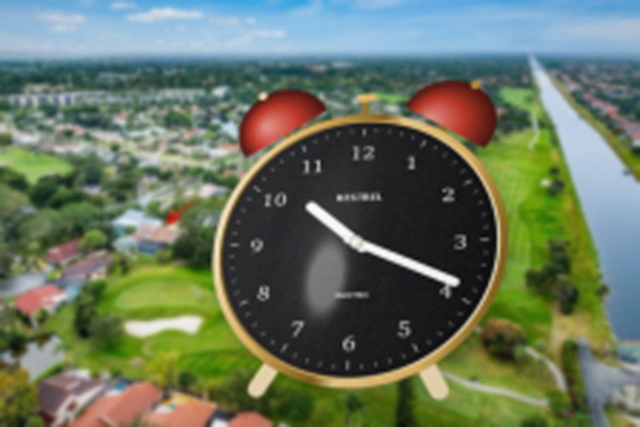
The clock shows 10:19
